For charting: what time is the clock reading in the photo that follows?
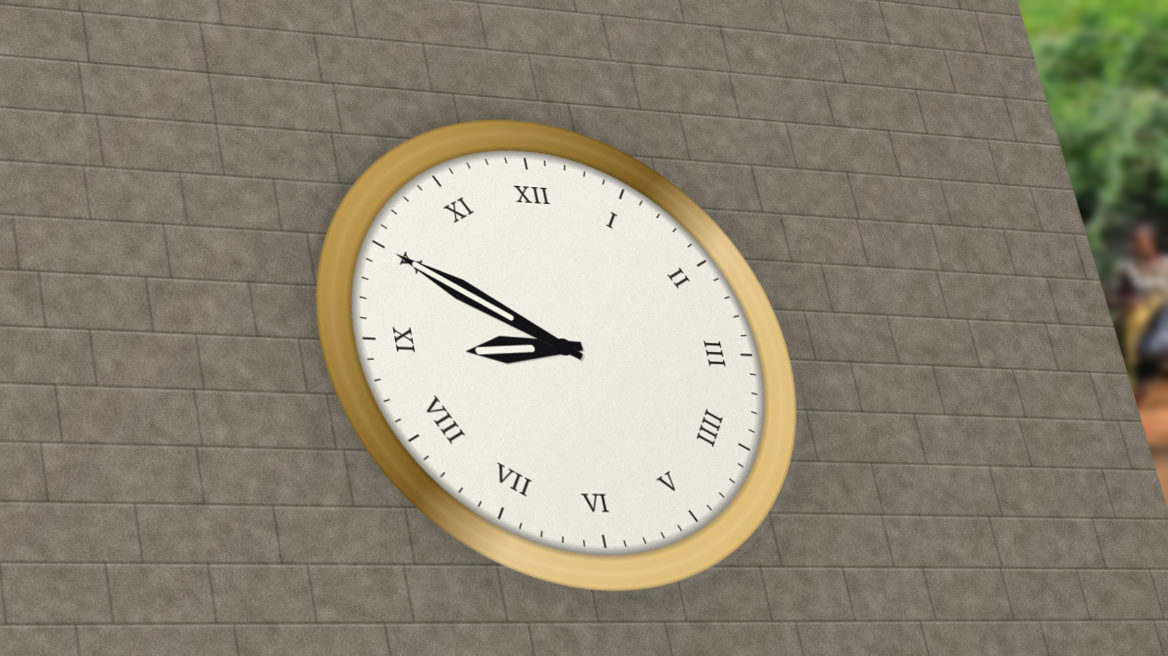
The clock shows 8:50
